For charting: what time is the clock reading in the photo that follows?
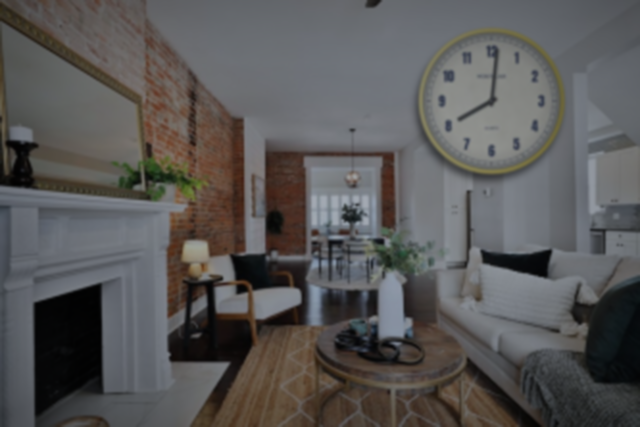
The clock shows 8:01
